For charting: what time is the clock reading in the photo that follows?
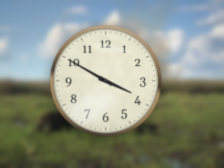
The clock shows 3:50
